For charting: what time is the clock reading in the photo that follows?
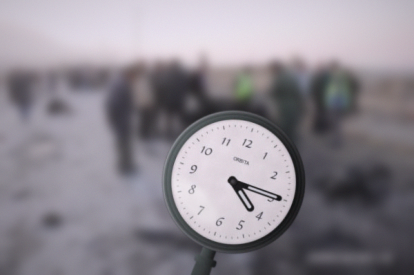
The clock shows 4:15
